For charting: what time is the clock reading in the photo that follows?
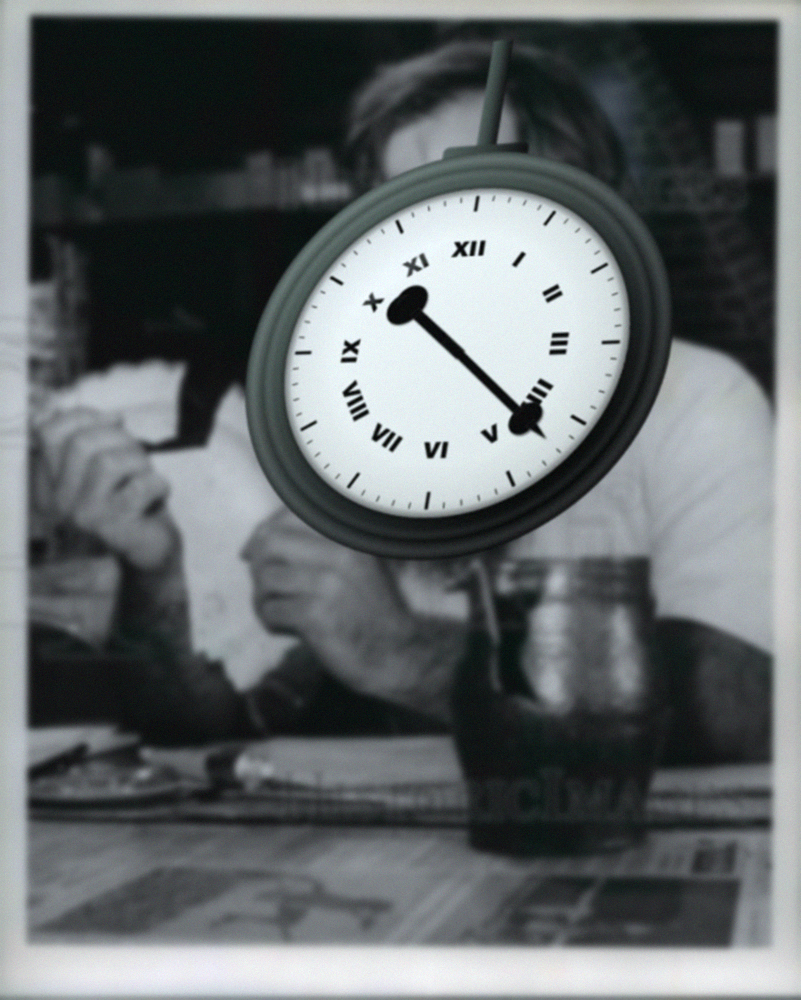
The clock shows 10:22
